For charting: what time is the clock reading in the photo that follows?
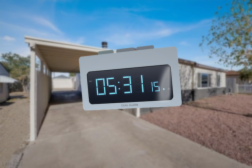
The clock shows 5:31:15
